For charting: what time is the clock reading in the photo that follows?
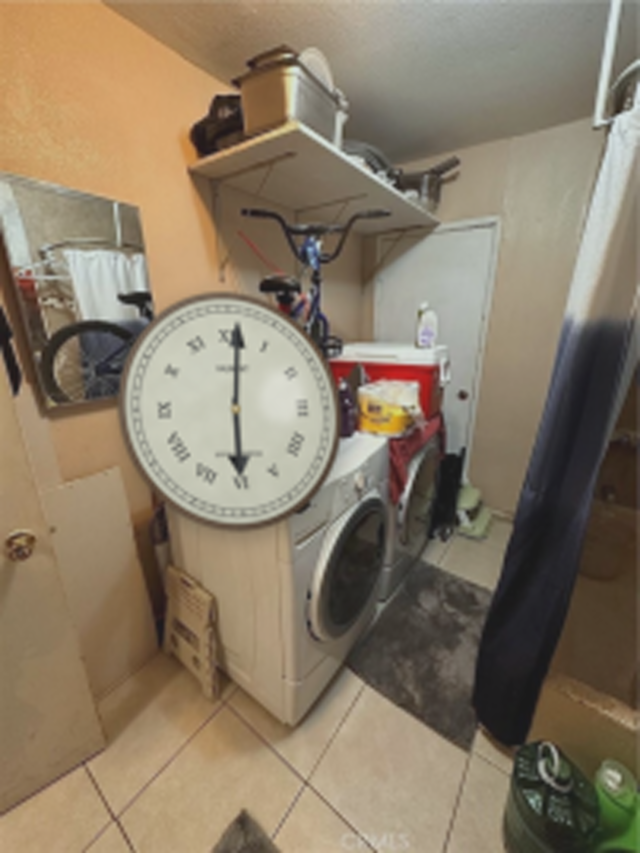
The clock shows 6:01
